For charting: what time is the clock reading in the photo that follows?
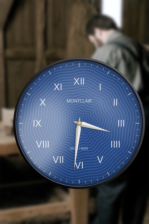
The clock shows 3:31
